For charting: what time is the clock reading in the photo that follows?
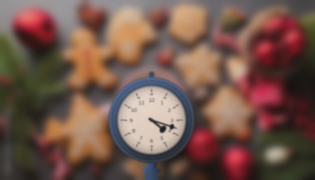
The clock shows 4:18
